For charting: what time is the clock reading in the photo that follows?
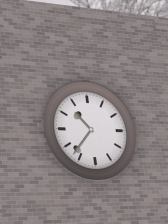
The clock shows 10:37
